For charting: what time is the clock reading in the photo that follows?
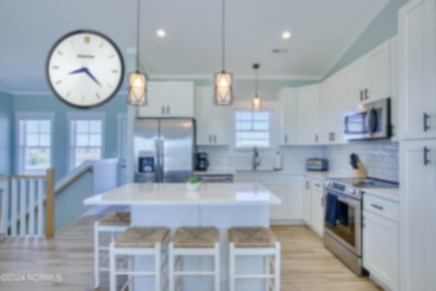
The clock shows 8:22
